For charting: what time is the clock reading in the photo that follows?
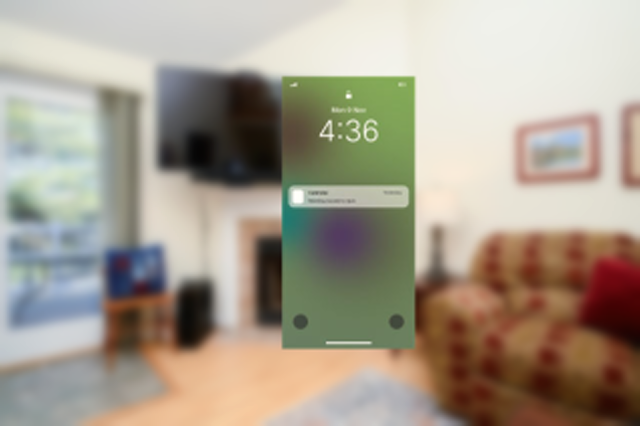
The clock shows 4:36
